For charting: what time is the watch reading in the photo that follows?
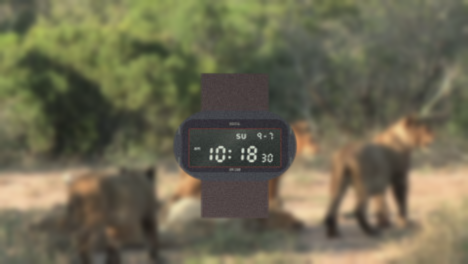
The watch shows 10:18
